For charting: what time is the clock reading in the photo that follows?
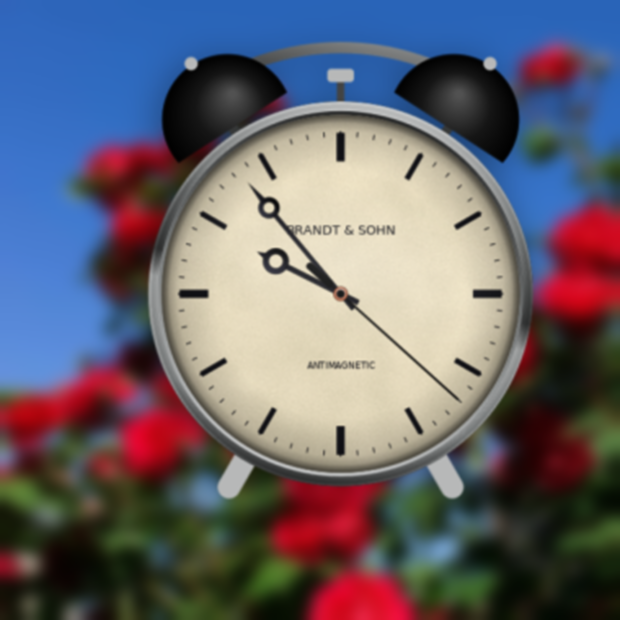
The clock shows 9:53:22
